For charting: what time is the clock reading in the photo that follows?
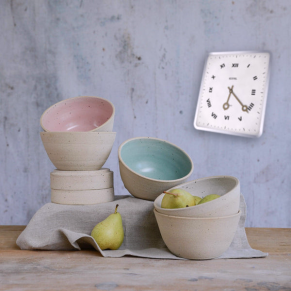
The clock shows 6:22
